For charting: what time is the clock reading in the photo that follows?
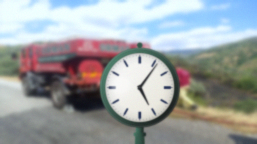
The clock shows 5:06
